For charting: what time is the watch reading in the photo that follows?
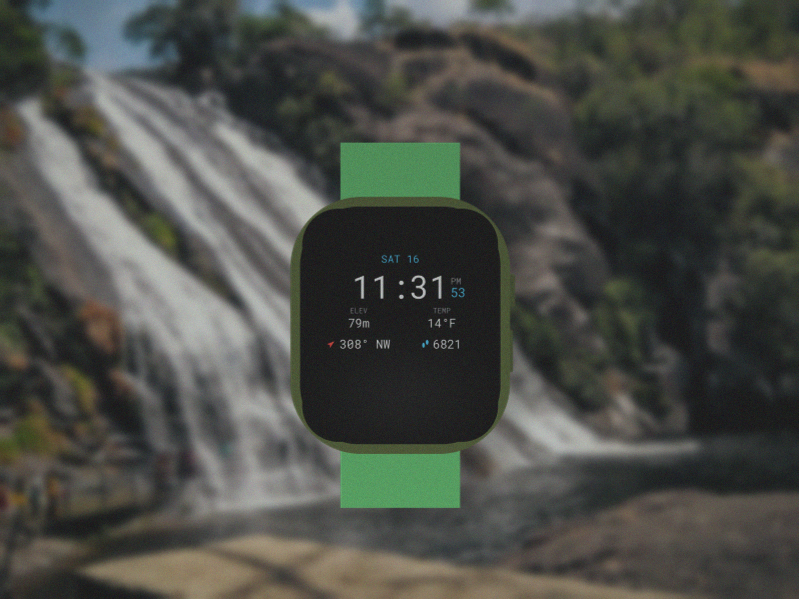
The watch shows 11:31:53
